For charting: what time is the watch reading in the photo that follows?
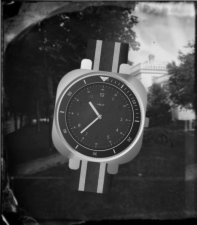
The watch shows 10:37
